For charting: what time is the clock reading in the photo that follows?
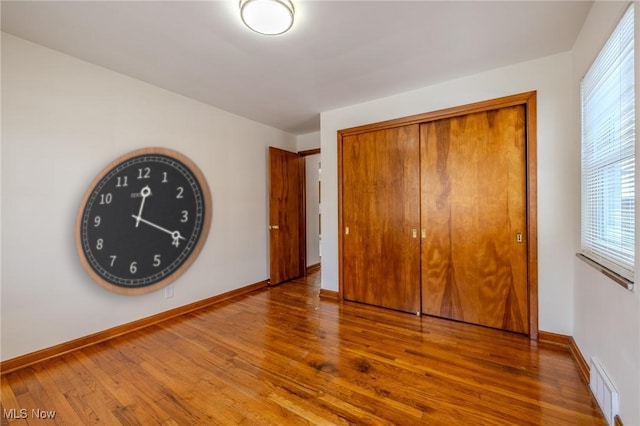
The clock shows 12:19
